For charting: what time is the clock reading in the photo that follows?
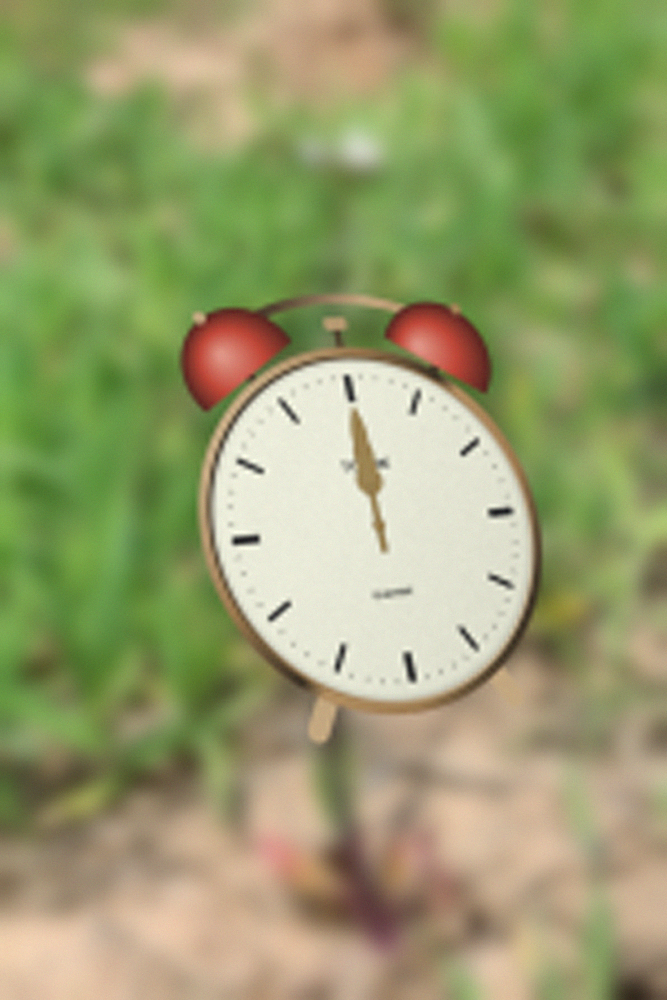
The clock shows 12:00
